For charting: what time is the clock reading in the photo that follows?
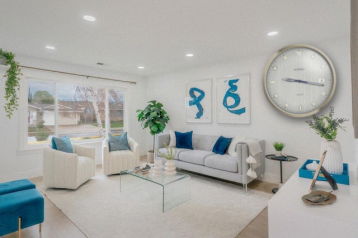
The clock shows 9:17
